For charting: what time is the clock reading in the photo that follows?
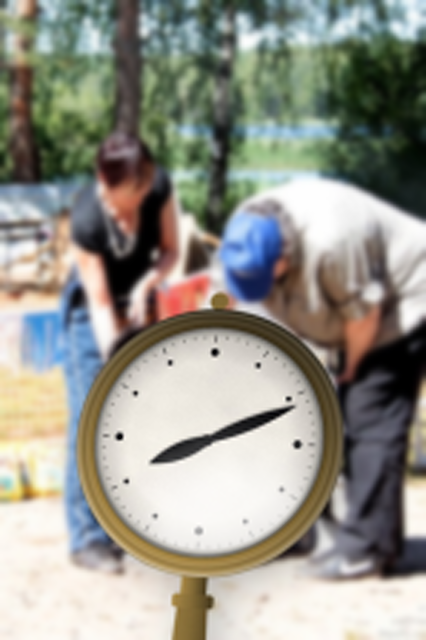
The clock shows 8:11
